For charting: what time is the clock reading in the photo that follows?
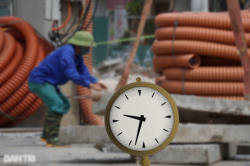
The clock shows 9:33
